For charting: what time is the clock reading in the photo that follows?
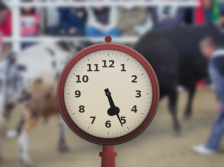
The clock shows 5:26
